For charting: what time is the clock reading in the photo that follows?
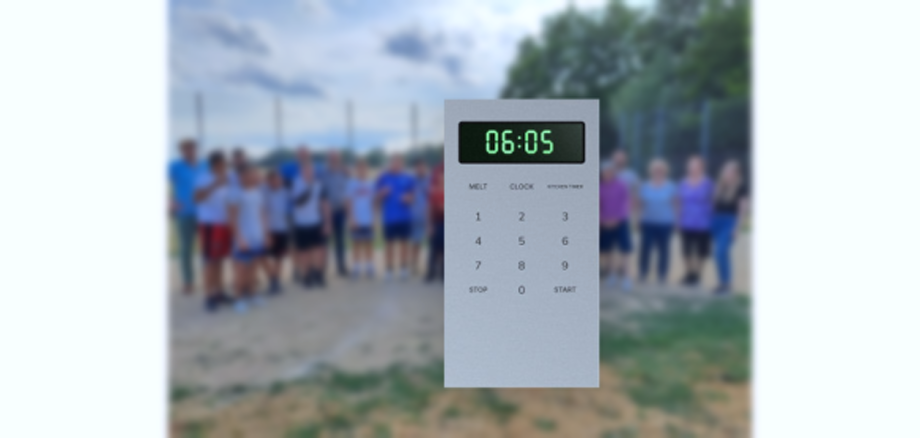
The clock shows 6:05
